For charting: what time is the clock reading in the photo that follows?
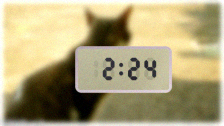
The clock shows 2:24
